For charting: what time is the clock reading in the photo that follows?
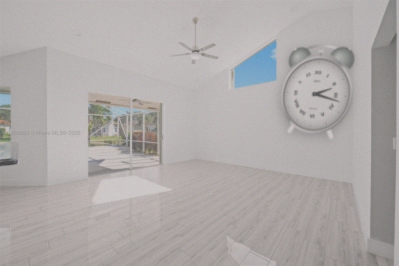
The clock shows 2:17
